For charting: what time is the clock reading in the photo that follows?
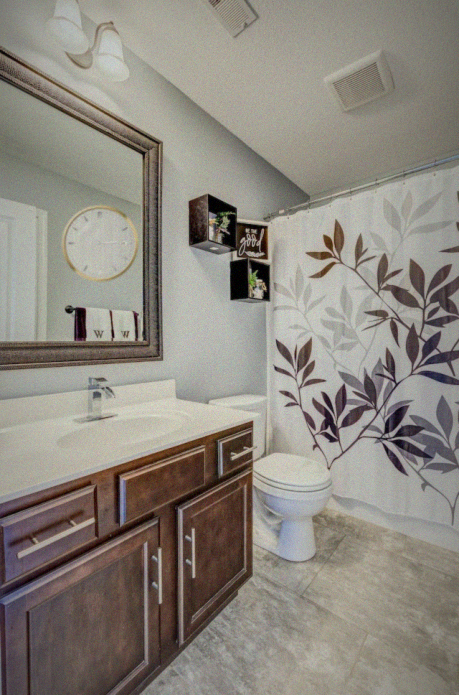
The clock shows 2:50
